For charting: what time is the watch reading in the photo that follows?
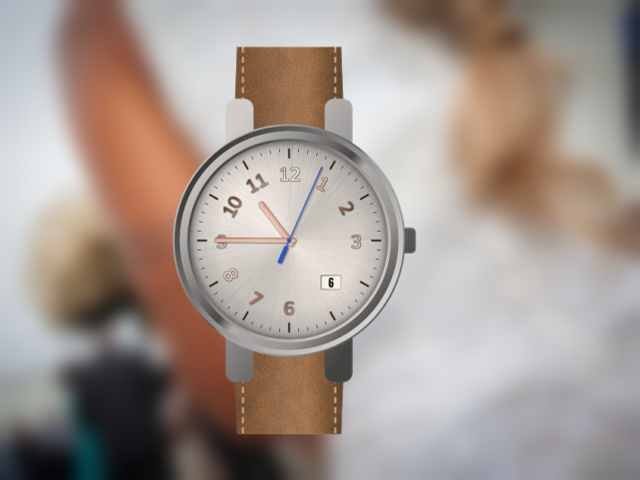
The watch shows 10:45:04
